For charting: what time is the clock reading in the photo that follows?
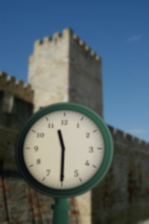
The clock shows 11:30
